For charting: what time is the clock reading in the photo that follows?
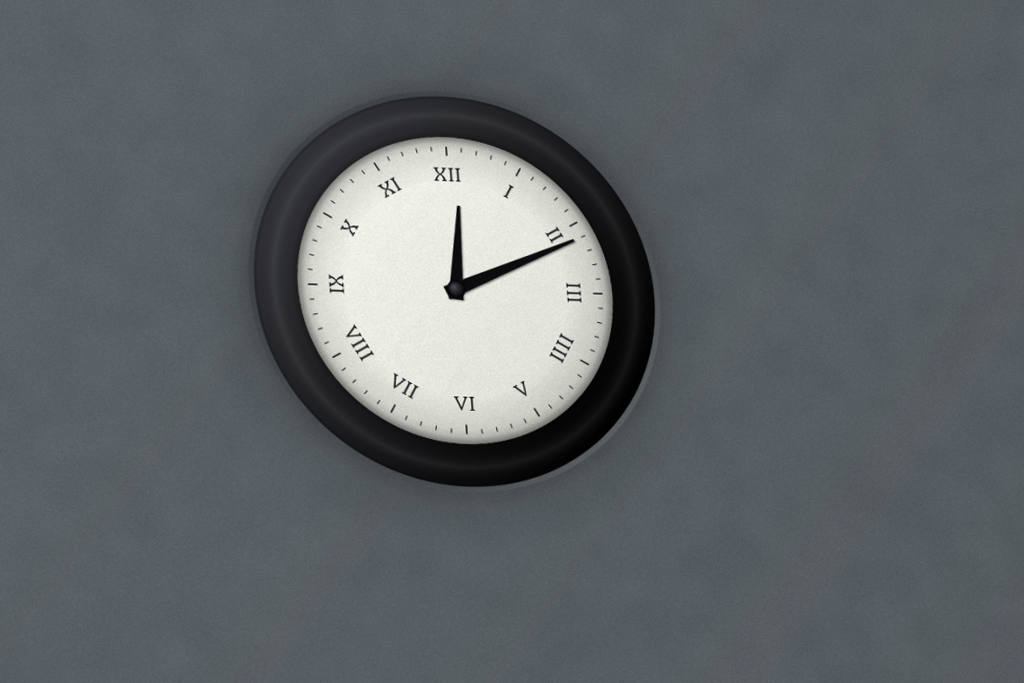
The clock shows 12:11
